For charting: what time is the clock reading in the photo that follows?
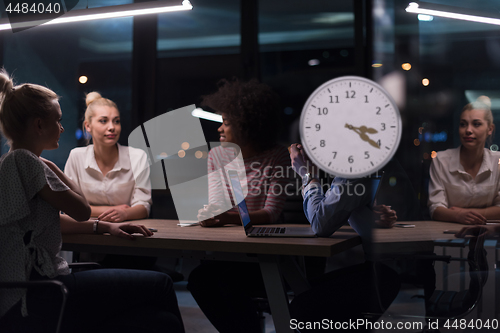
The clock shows 3:21
